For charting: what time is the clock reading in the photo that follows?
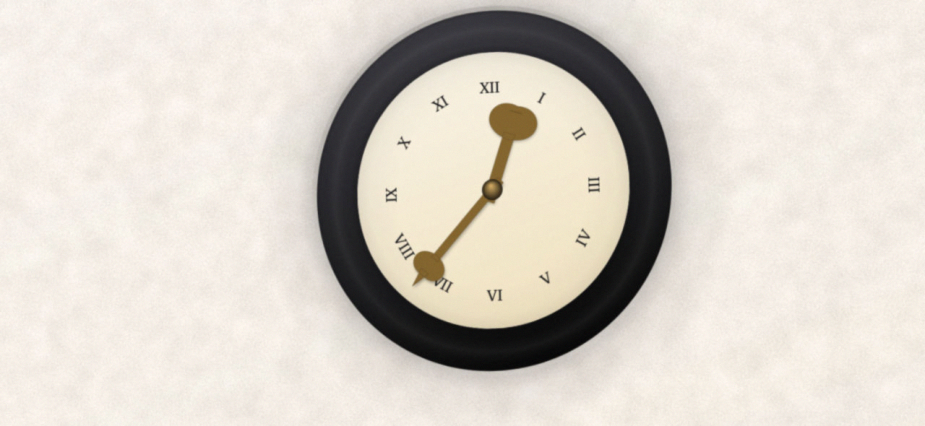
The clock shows 12:37
